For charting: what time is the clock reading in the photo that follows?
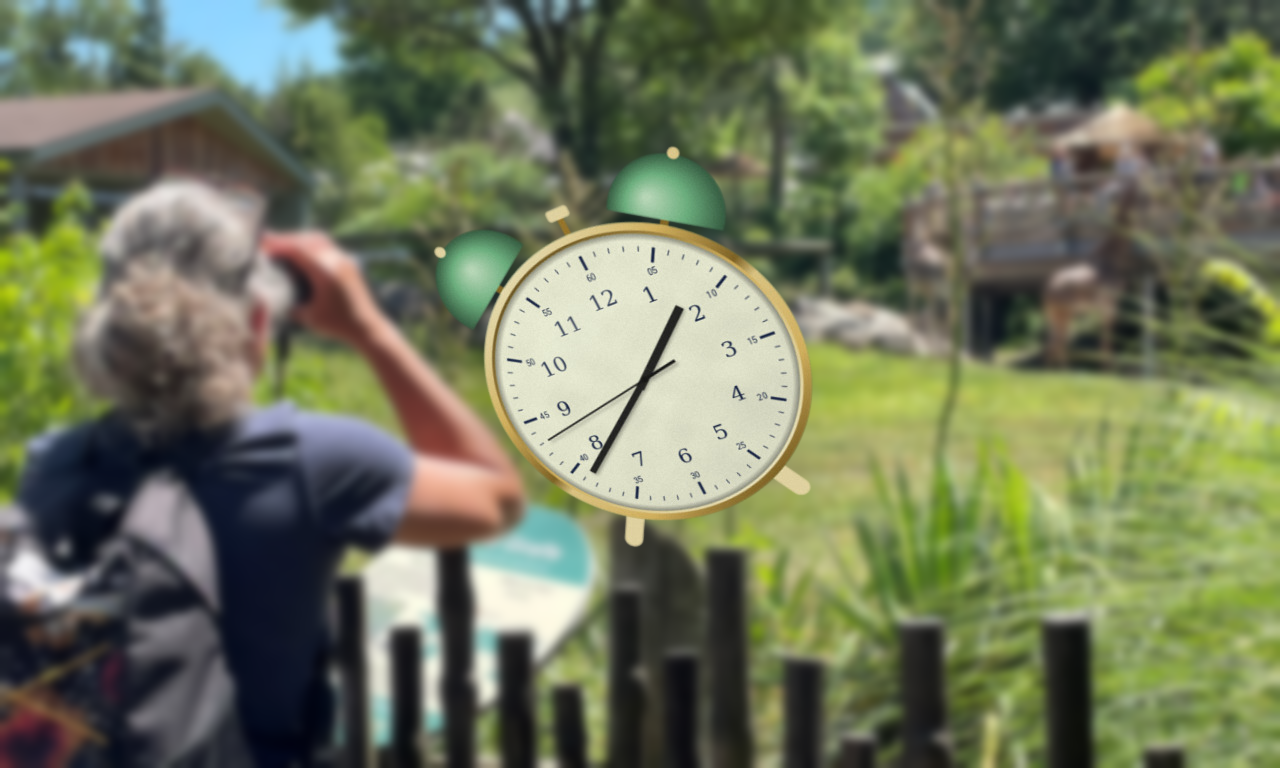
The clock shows 1:38:43
